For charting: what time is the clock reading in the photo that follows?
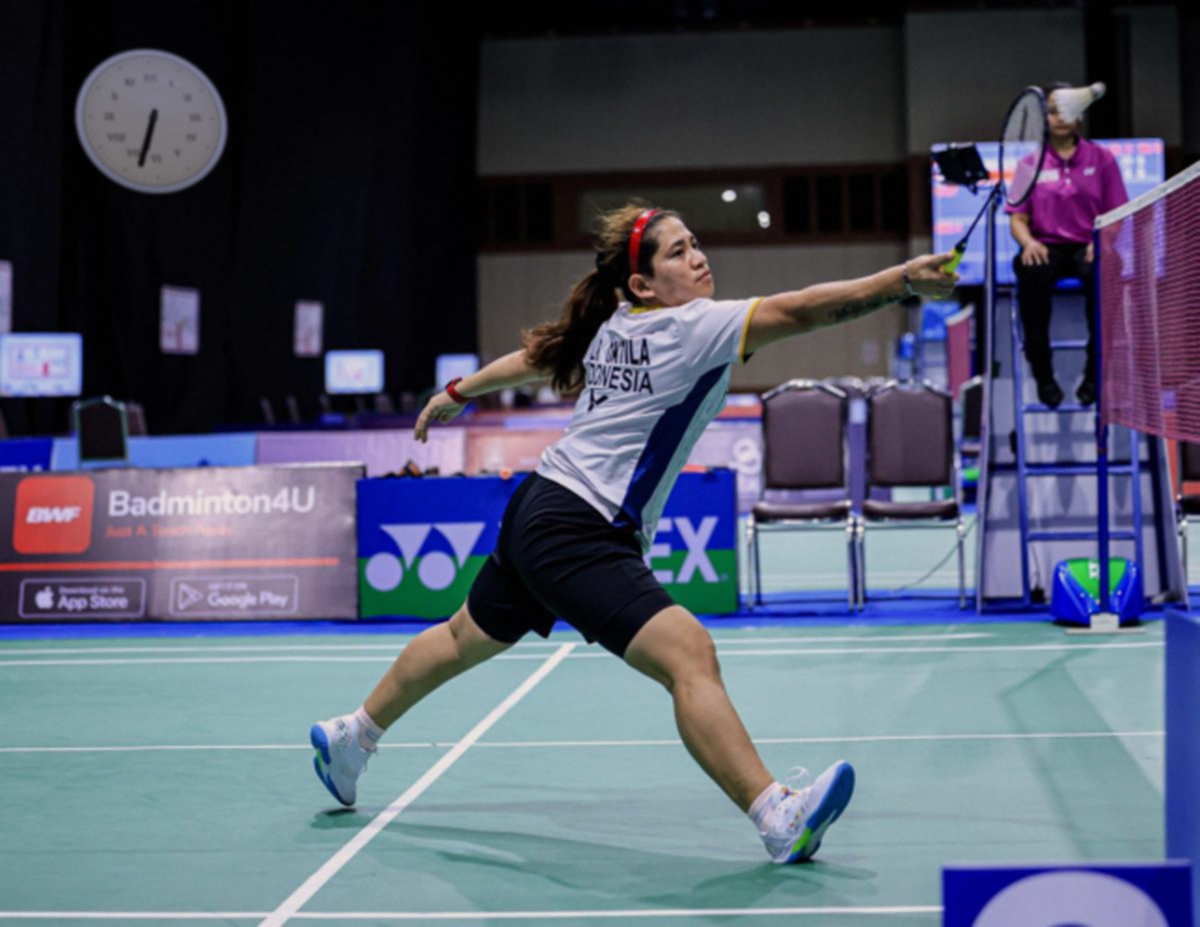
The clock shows 6:33
